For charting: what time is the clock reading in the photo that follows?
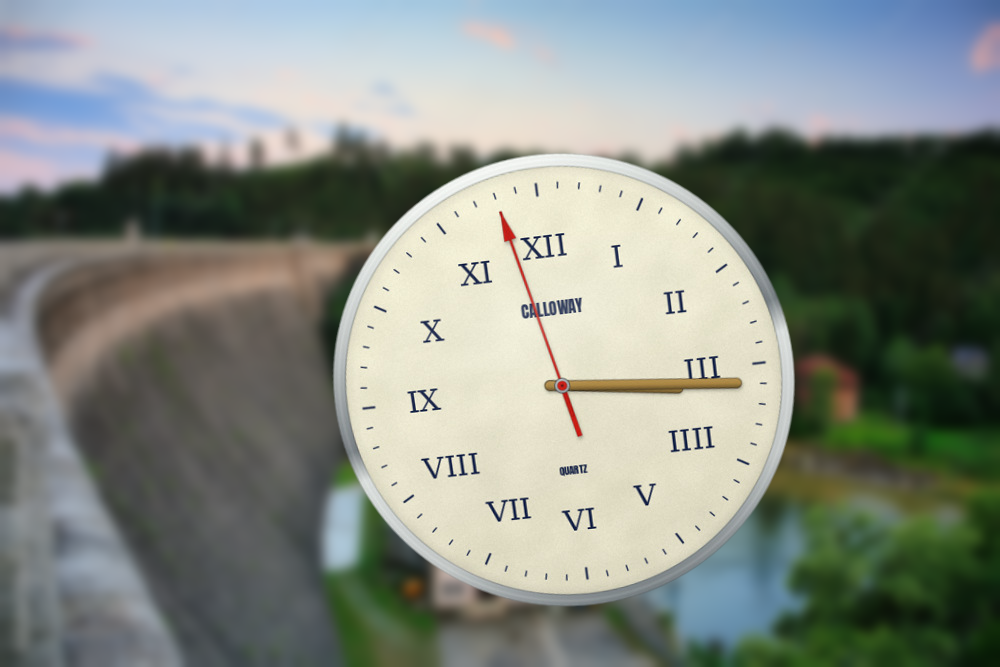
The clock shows 3:15:58
